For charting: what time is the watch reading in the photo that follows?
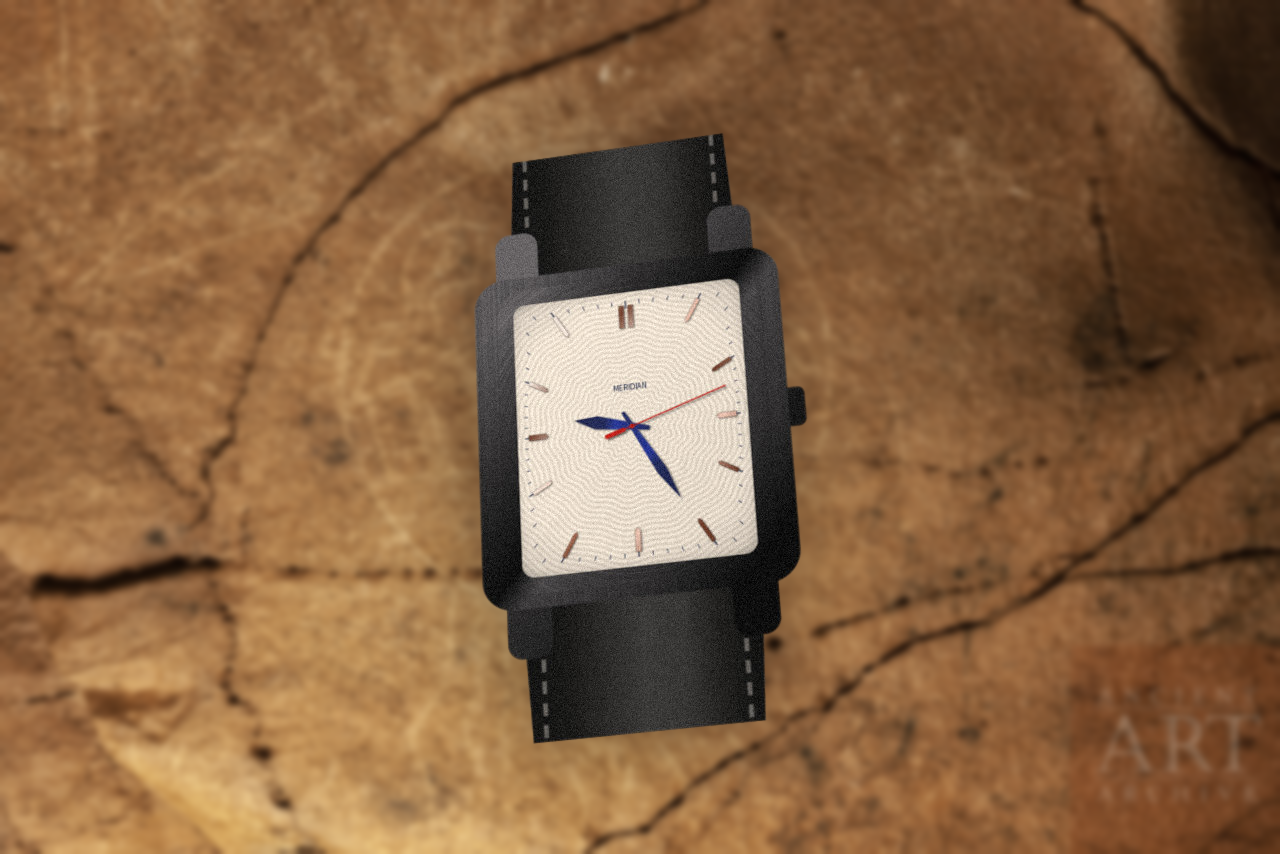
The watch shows 9:25:12
